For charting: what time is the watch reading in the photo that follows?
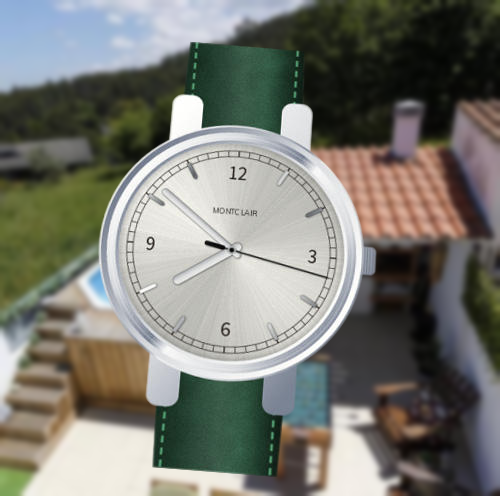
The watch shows 7:51:17
